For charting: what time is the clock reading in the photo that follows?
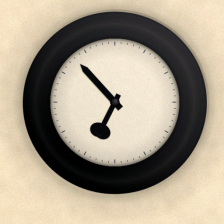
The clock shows 6:53
